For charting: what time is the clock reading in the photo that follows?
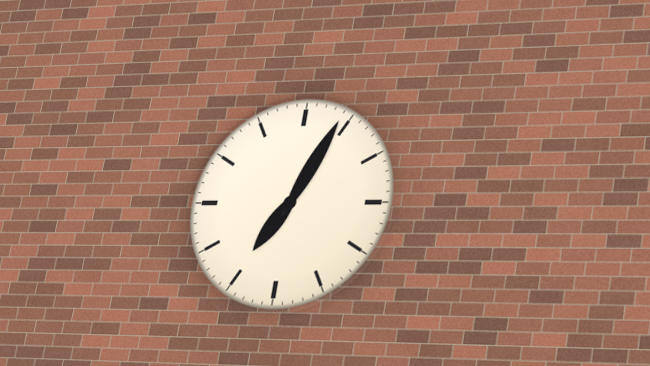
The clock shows 7:04
